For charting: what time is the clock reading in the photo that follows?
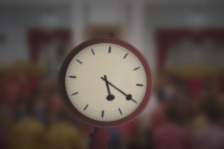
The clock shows 5:20
